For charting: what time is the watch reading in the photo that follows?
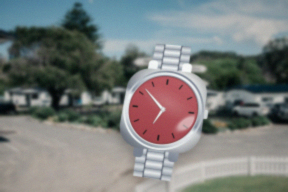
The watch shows 6:52
